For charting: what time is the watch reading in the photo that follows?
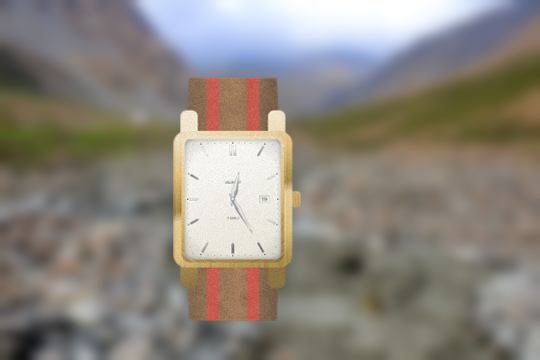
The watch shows 12:25
